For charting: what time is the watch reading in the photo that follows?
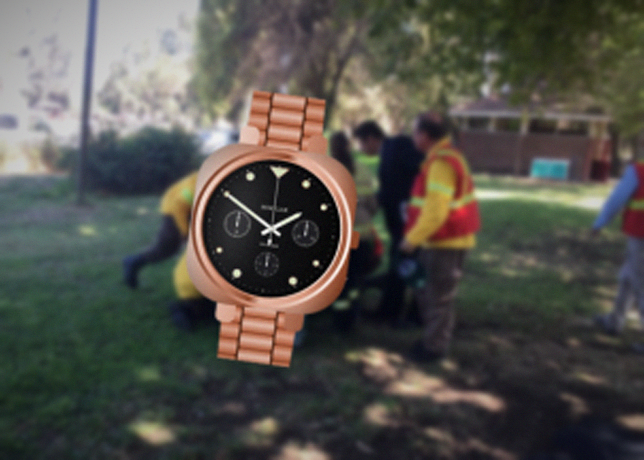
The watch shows 1:50
